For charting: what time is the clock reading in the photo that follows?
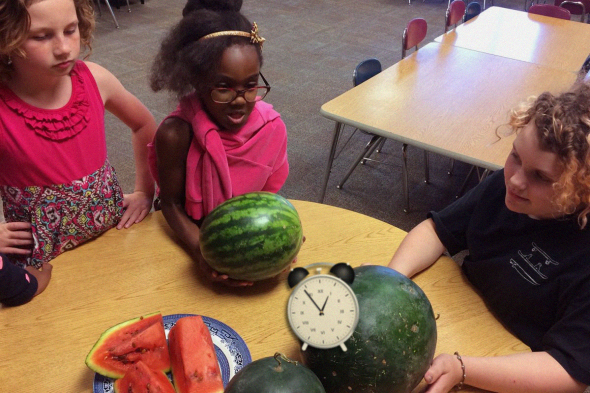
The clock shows 12:54
